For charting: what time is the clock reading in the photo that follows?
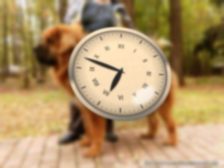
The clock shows 6:48
